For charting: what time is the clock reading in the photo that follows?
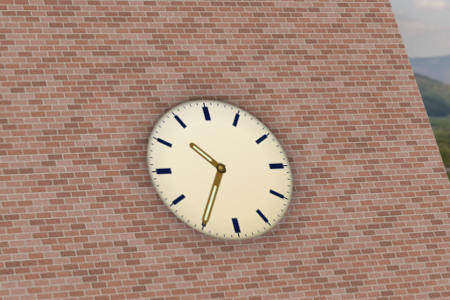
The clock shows 10:35
